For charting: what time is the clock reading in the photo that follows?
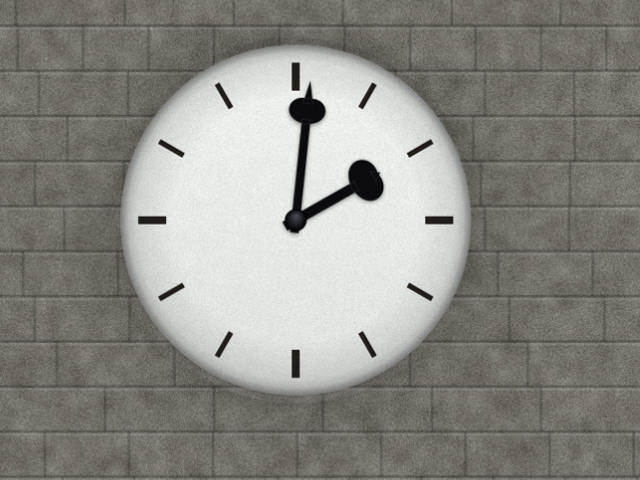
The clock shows 2:01
